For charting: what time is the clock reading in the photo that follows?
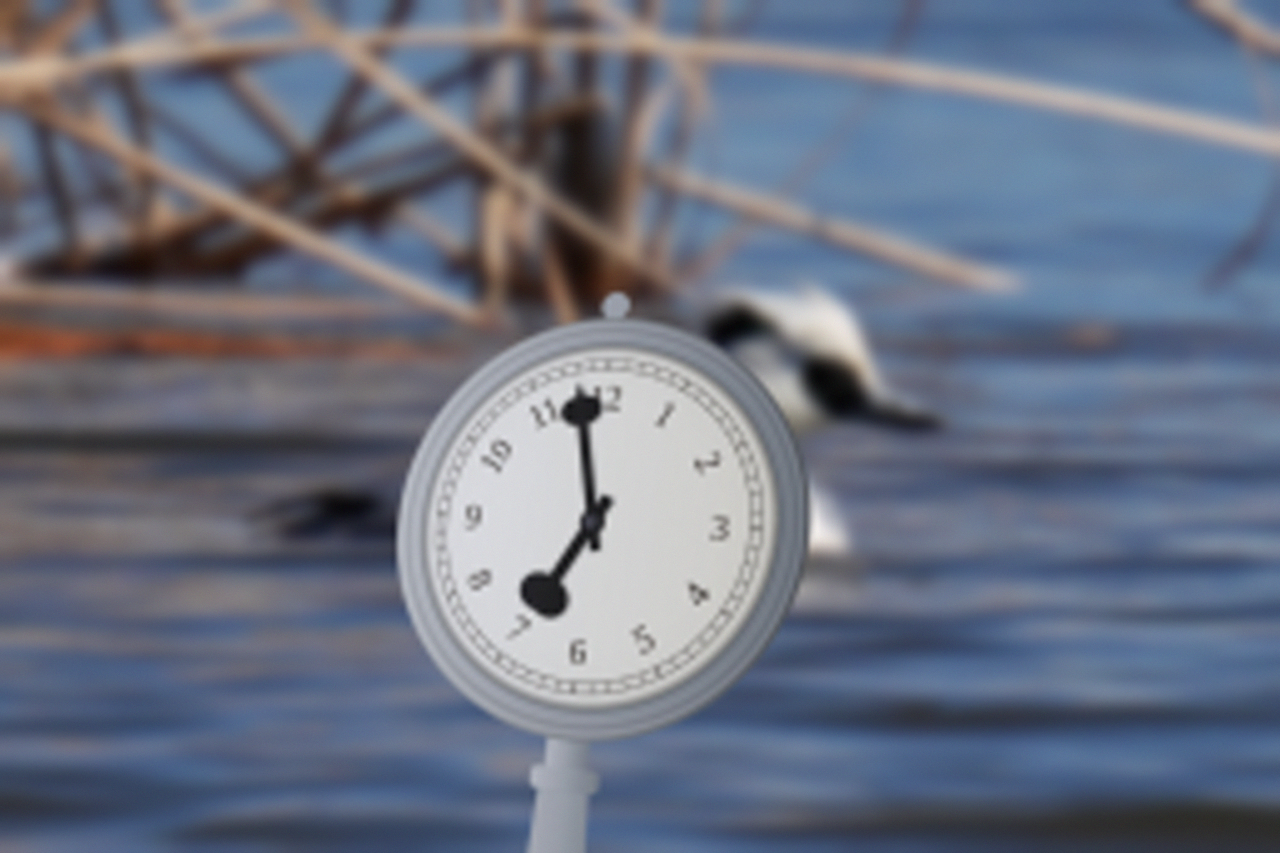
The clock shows 6:58
